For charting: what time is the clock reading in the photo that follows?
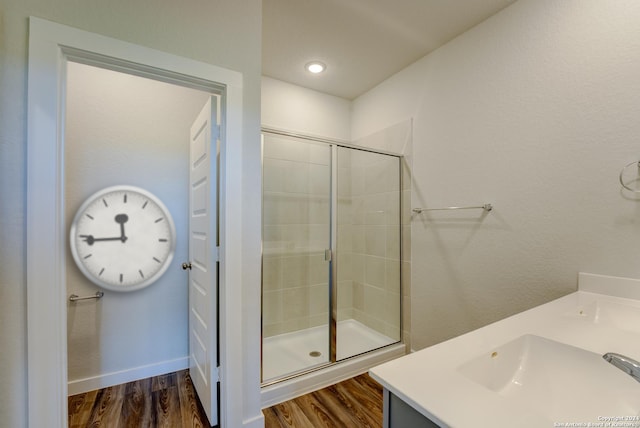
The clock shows 11:44
